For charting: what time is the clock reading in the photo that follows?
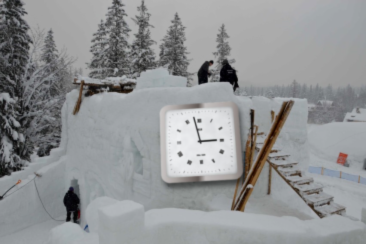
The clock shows 2:58
